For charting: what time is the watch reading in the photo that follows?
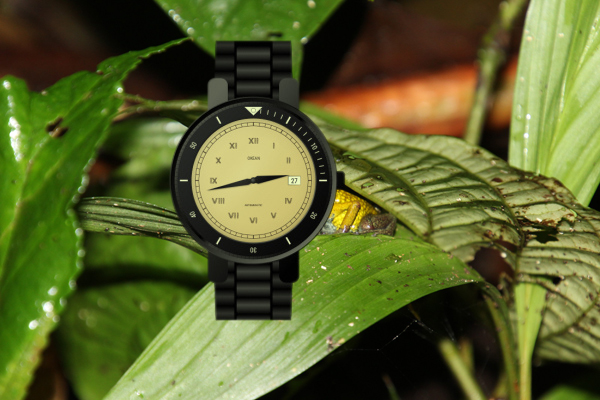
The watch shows 2:43
